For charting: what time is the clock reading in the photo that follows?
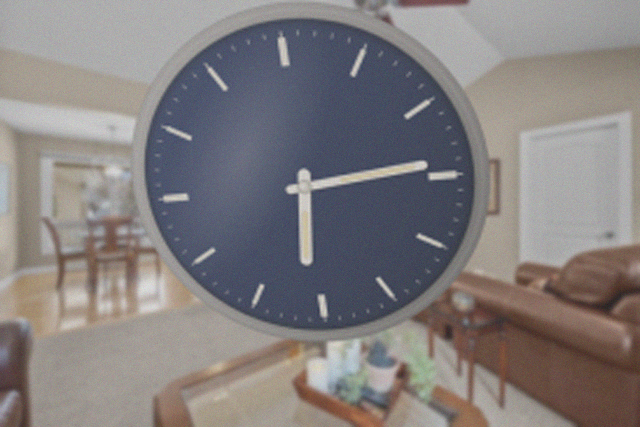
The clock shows 6:14
